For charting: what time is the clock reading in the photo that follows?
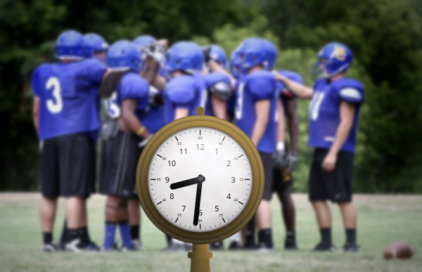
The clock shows 8:31
